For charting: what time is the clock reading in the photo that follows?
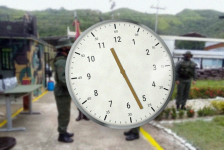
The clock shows 11:27
